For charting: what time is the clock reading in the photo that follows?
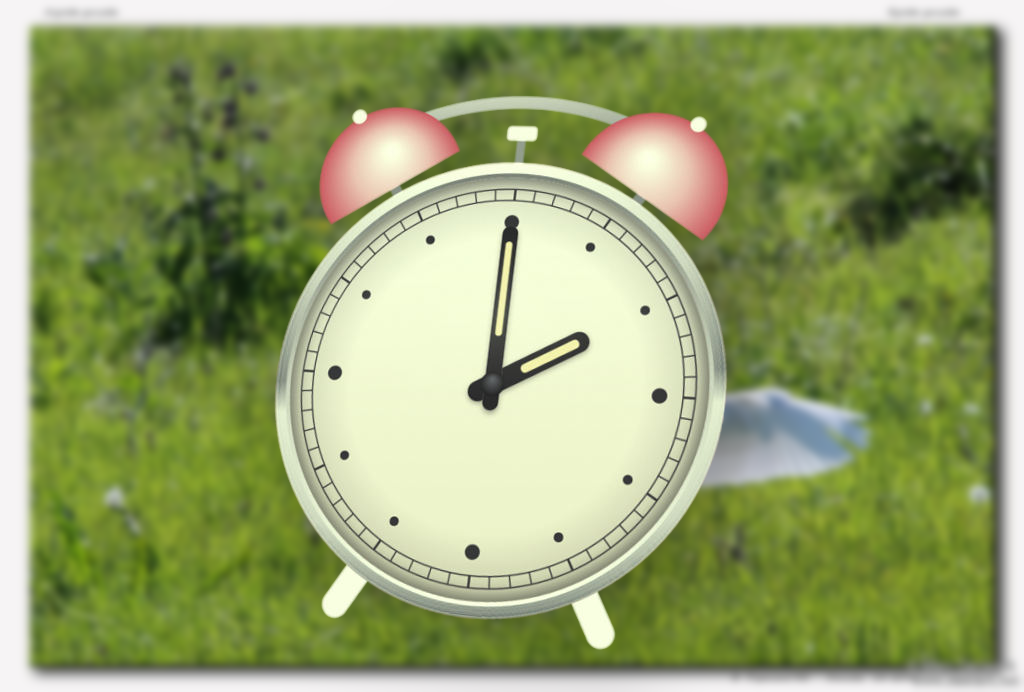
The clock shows 2:00
